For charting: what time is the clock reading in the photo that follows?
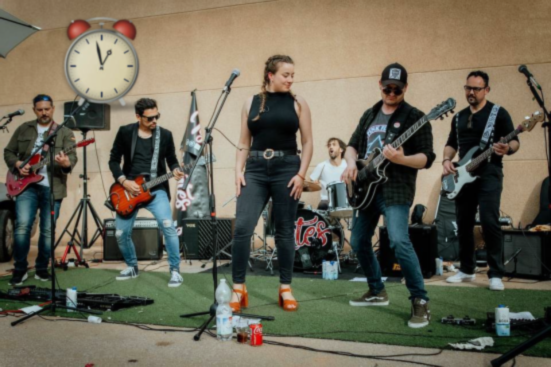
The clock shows 12:58
